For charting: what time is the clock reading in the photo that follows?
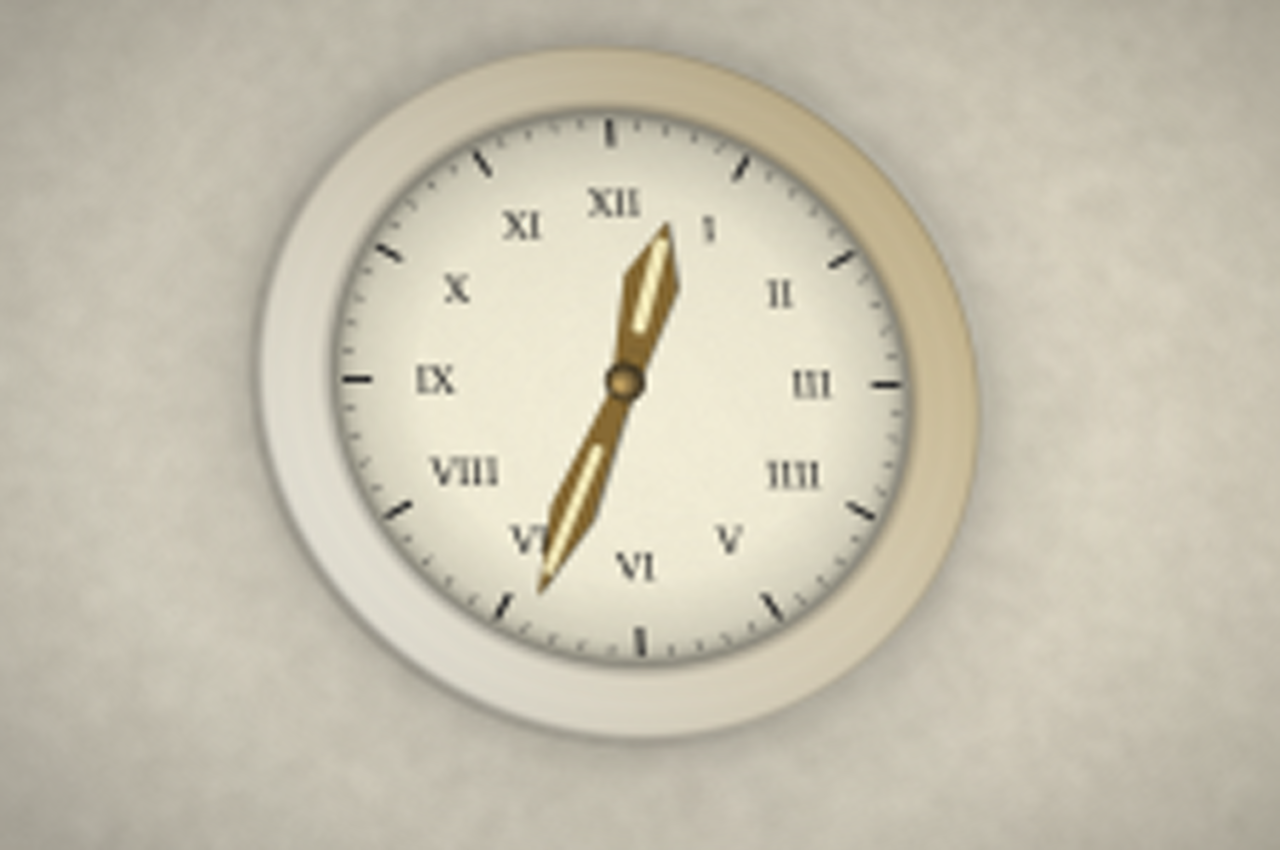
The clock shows 12:34
